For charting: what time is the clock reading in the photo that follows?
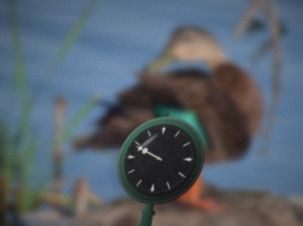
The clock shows 9:49
